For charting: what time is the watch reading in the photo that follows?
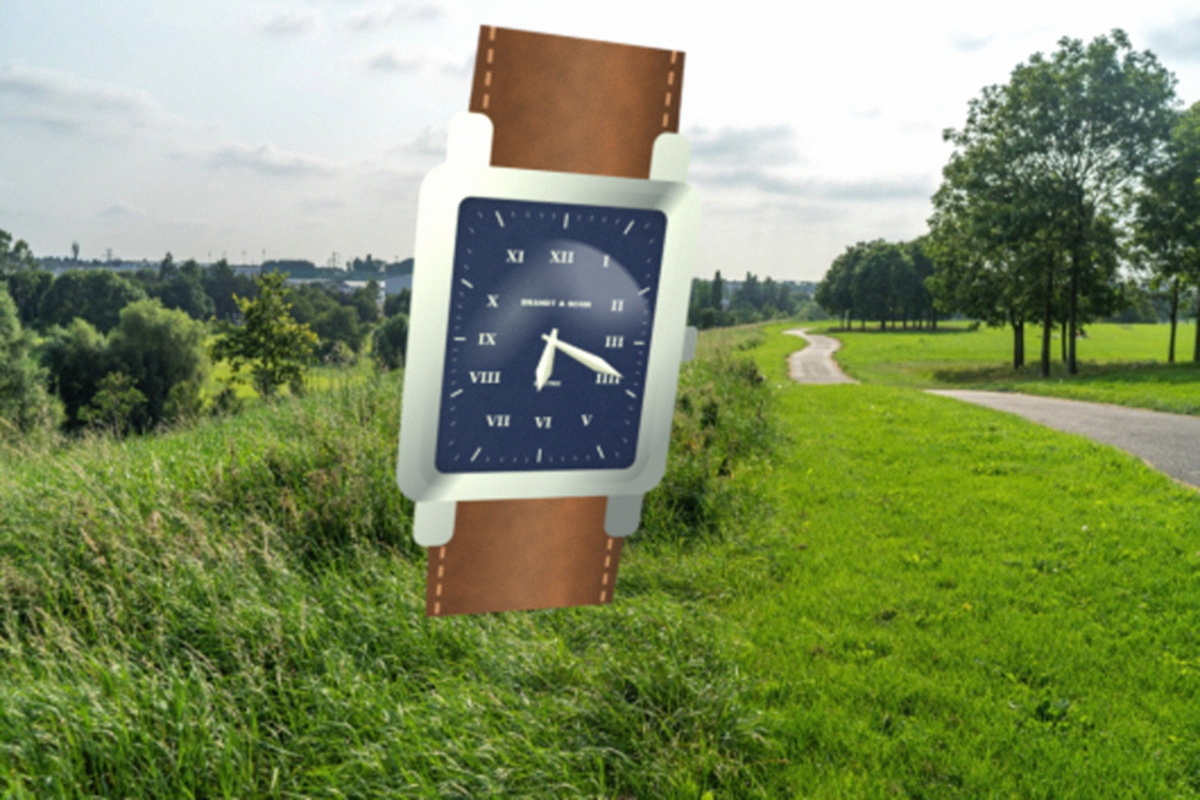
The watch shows 6:19
